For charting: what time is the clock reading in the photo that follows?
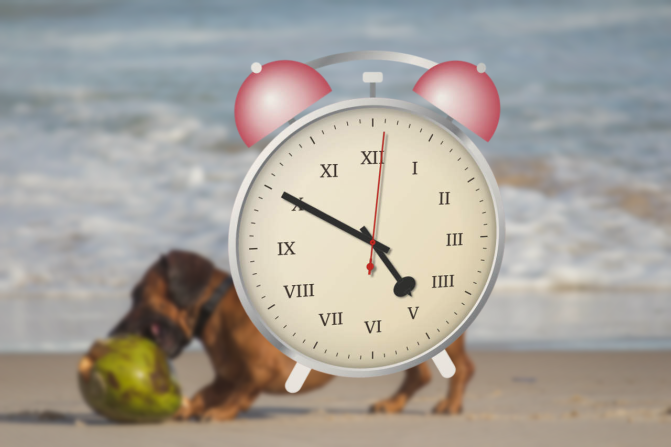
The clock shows 4:50:01
